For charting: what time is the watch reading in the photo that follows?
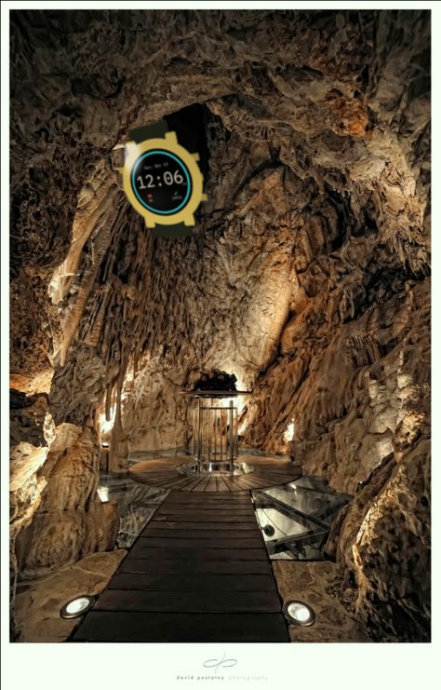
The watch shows 12:06
